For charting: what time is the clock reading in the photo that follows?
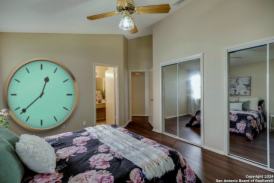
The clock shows 12:38
